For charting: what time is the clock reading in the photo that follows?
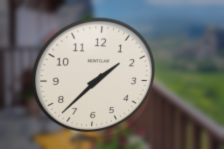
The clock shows 1:37
